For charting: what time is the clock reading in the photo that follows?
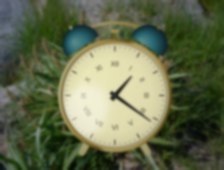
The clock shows 1:21
